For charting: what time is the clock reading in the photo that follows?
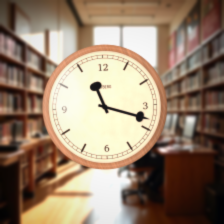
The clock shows 11:18
